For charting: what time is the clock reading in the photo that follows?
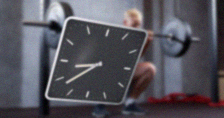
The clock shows 8:38
